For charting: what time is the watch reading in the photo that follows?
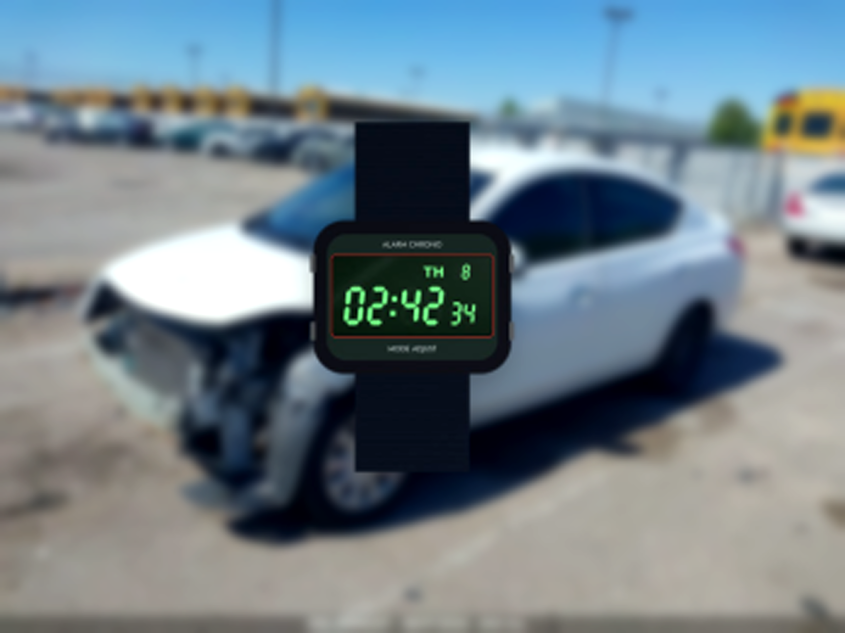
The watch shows 2:42:34
